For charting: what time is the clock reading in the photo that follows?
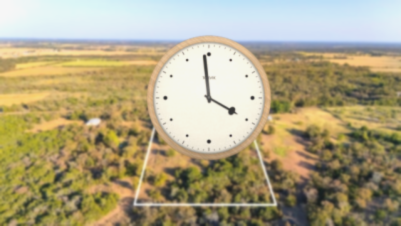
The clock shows 3:59
